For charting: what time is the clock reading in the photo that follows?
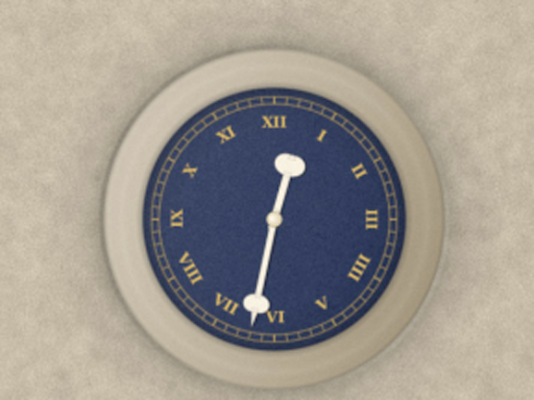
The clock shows 12:32
